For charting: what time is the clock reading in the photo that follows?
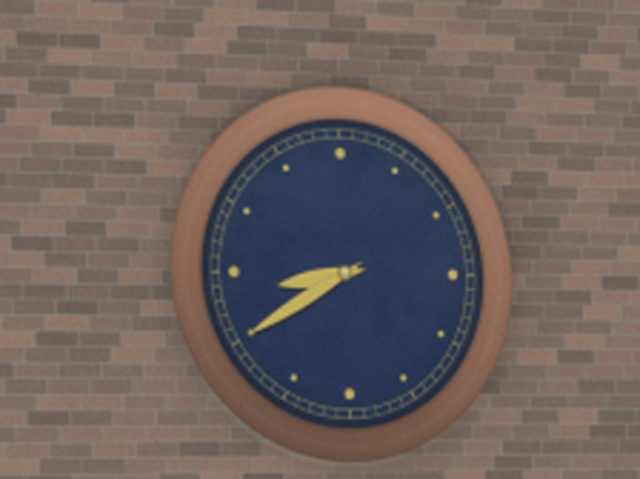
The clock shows 8:40
